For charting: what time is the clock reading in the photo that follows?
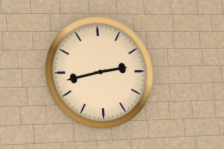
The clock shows 2:43
